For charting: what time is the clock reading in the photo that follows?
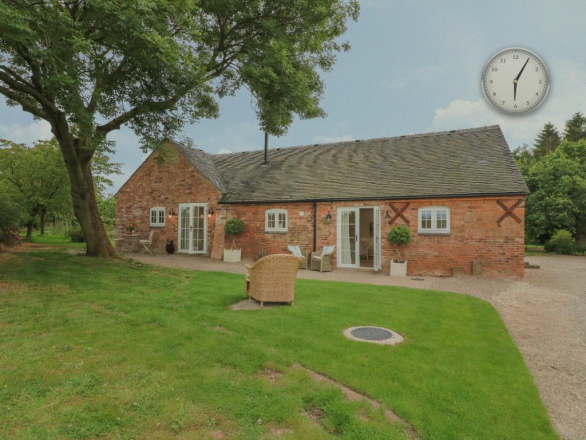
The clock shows 6:05
